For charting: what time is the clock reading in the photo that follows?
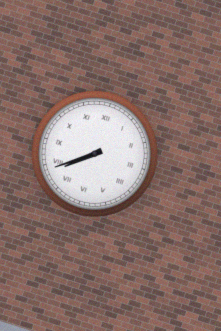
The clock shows 7:39
